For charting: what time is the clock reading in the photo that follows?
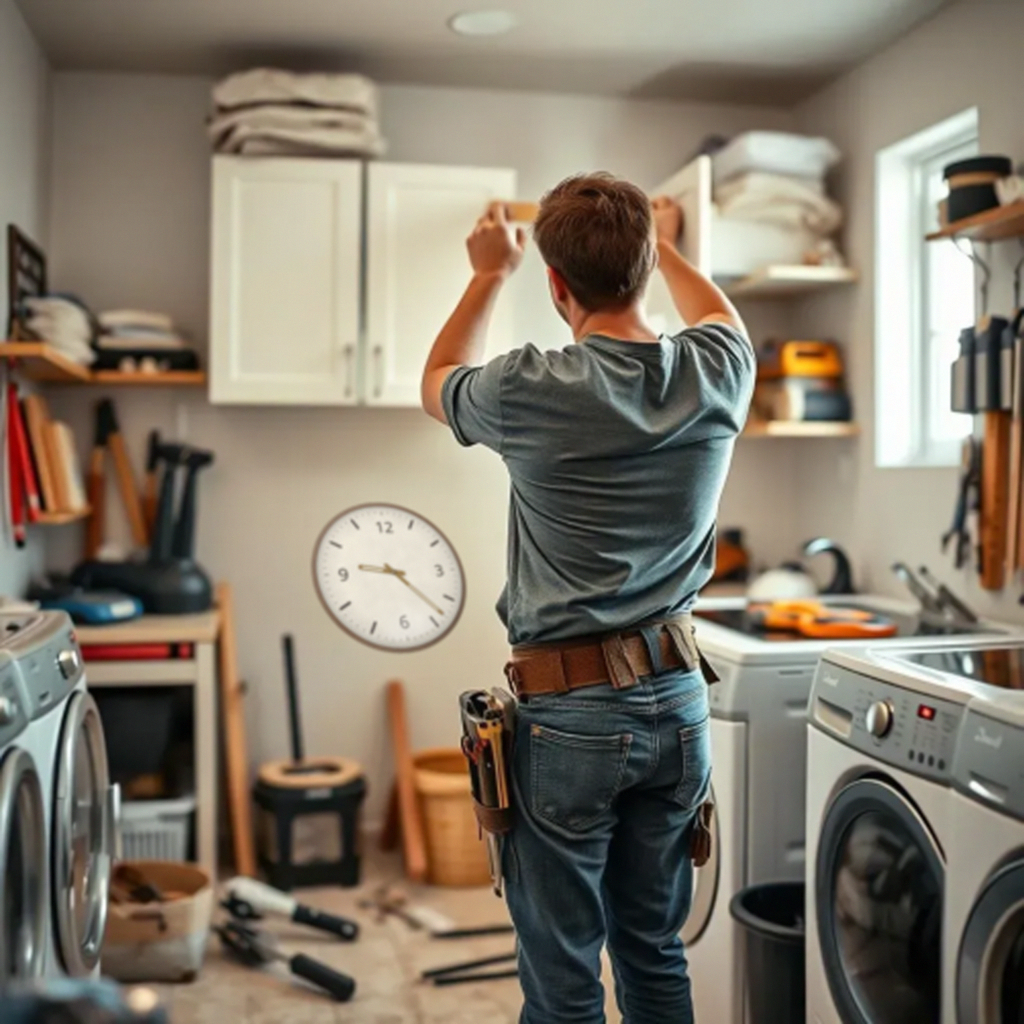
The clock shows 9:23
